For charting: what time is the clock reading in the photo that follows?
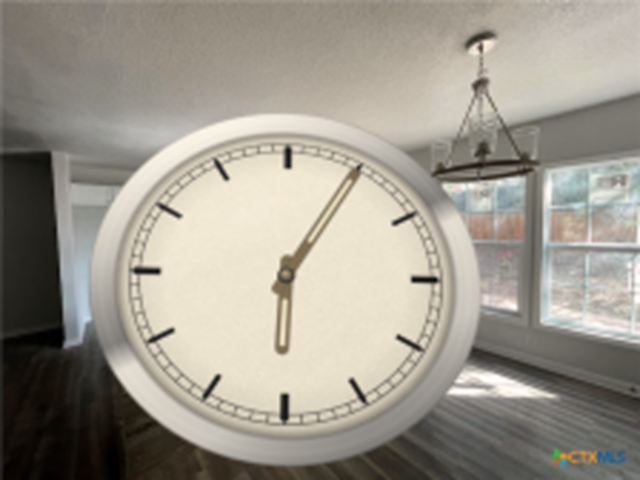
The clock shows 6:05
